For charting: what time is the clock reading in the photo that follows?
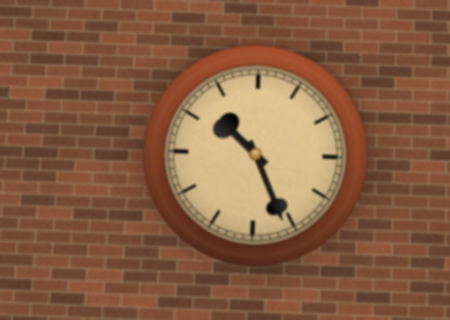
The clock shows 10:26
